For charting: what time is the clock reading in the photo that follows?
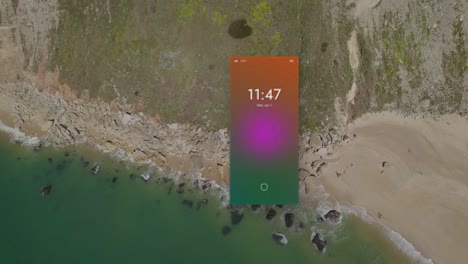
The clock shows 11:47
